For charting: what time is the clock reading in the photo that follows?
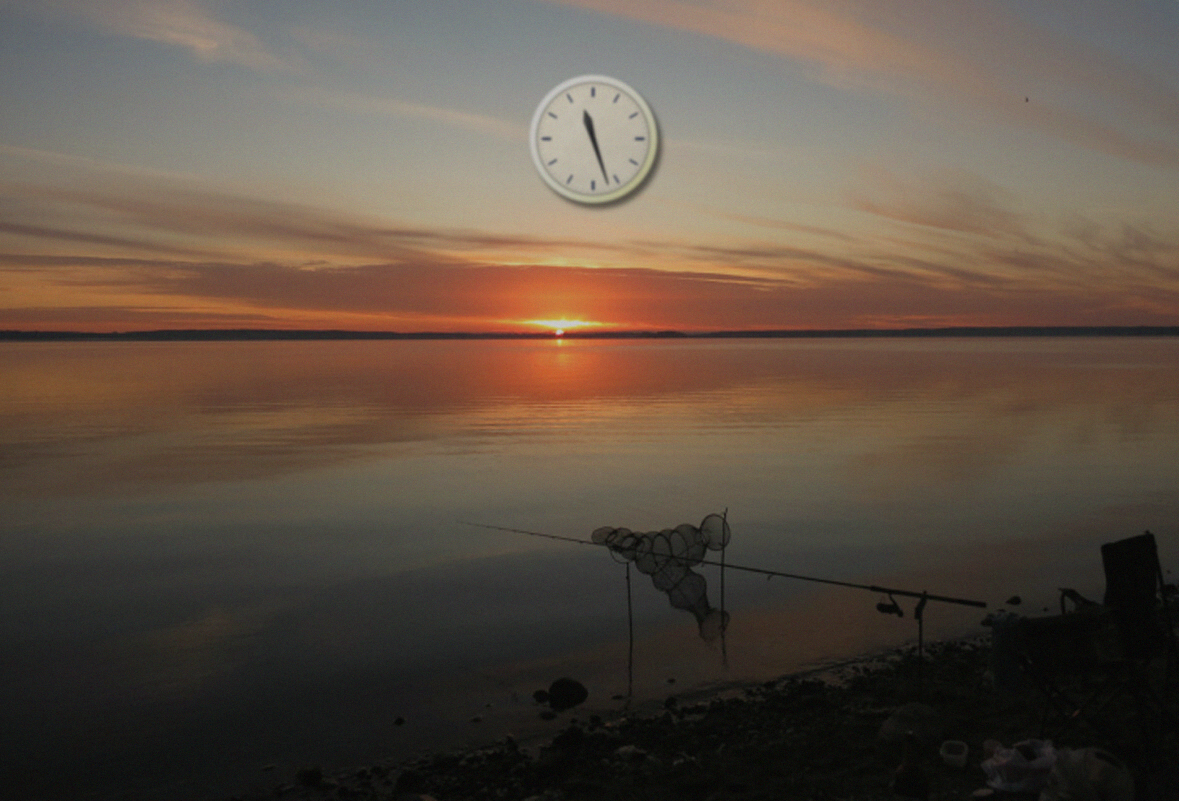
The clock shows 11:27
